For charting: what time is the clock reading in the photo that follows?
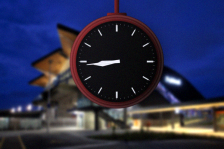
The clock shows 8:44
